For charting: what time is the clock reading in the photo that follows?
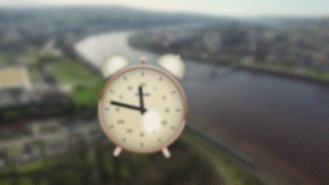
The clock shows 11:47
